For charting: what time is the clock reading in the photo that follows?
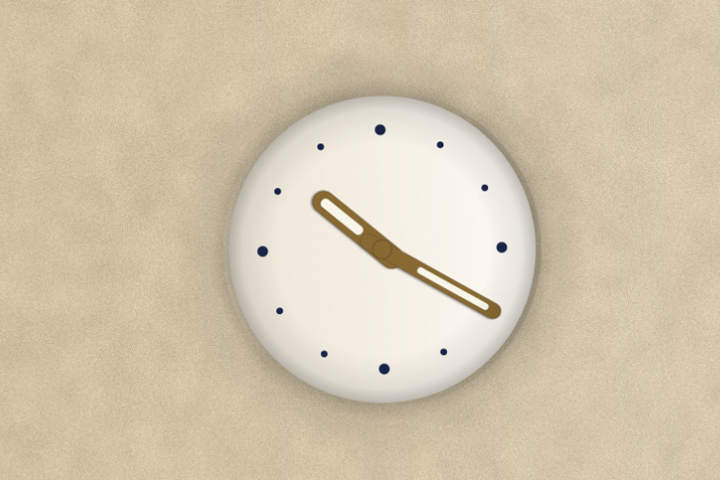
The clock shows 10:20
